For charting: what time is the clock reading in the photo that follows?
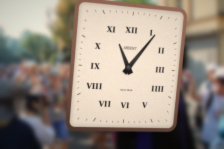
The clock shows 11:06
